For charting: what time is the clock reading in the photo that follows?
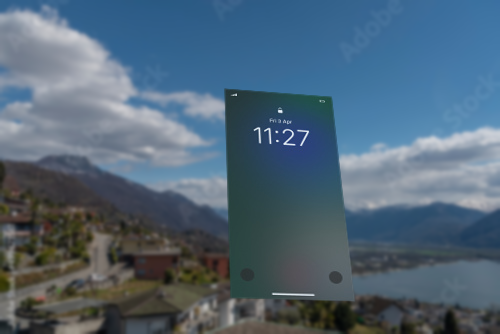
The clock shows 11:27
